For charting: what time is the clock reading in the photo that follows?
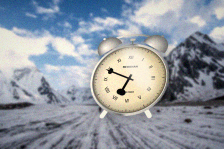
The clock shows 6:49
